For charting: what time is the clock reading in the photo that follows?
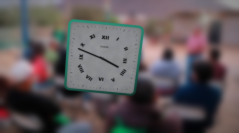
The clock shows 3:48
